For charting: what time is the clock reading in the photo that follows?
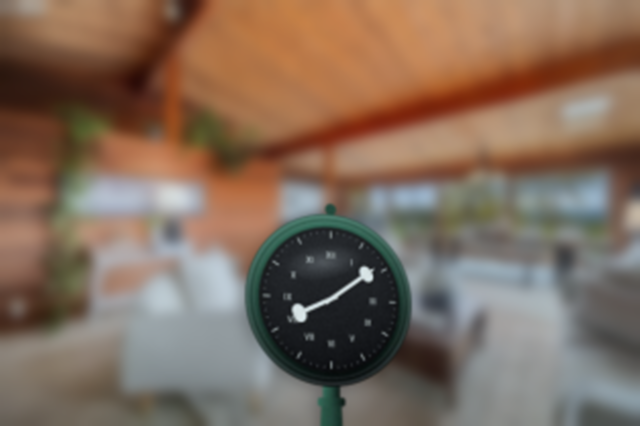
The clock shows 8:09
